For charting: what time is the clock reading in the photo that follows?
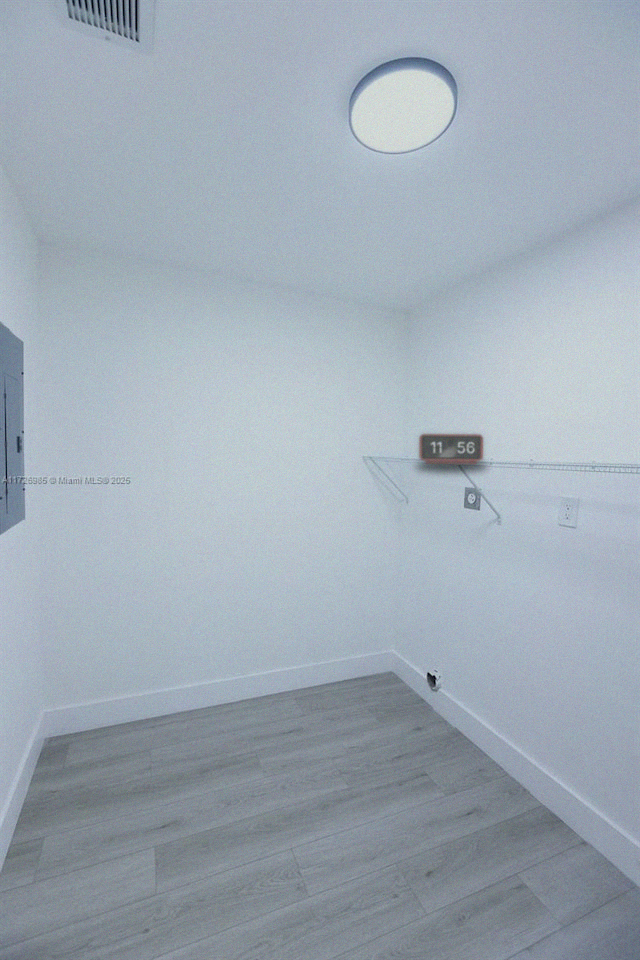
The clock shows 11:56
